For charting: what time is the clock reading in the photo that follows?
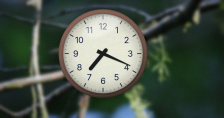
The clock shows 7:19
